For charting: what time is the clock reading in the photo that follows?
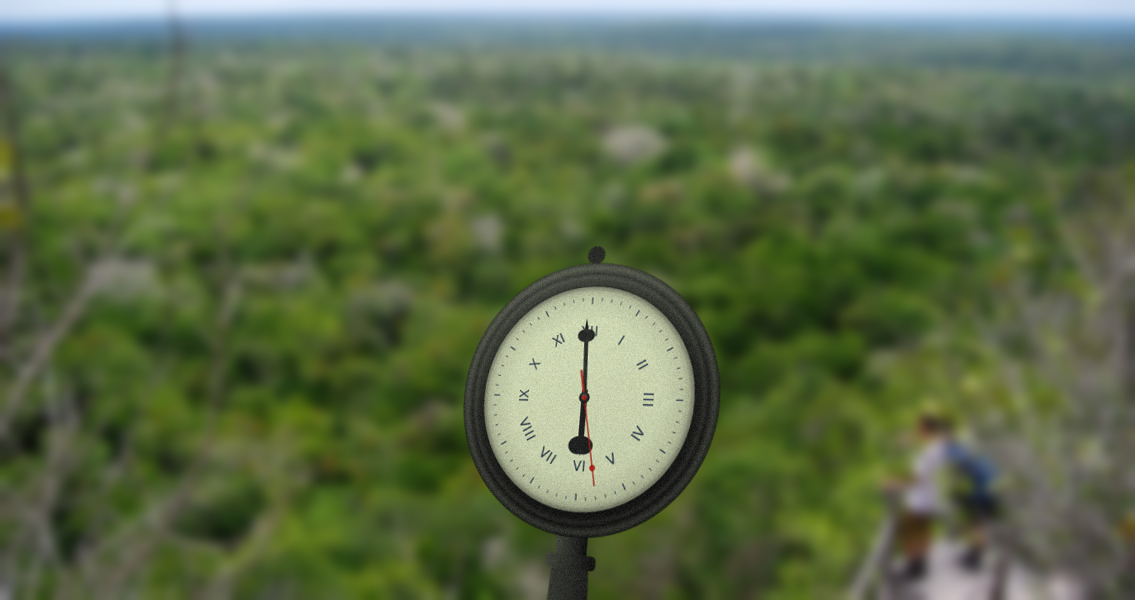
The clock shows 5:59:28
